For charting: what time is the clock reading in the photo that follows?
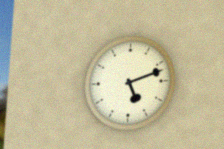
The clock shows 5:12
